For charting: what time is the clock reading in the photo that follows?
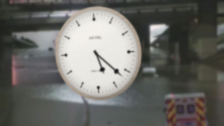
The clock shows 5:22
